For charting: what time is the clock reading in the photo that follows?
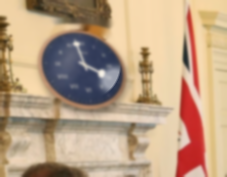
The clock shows 3:58
